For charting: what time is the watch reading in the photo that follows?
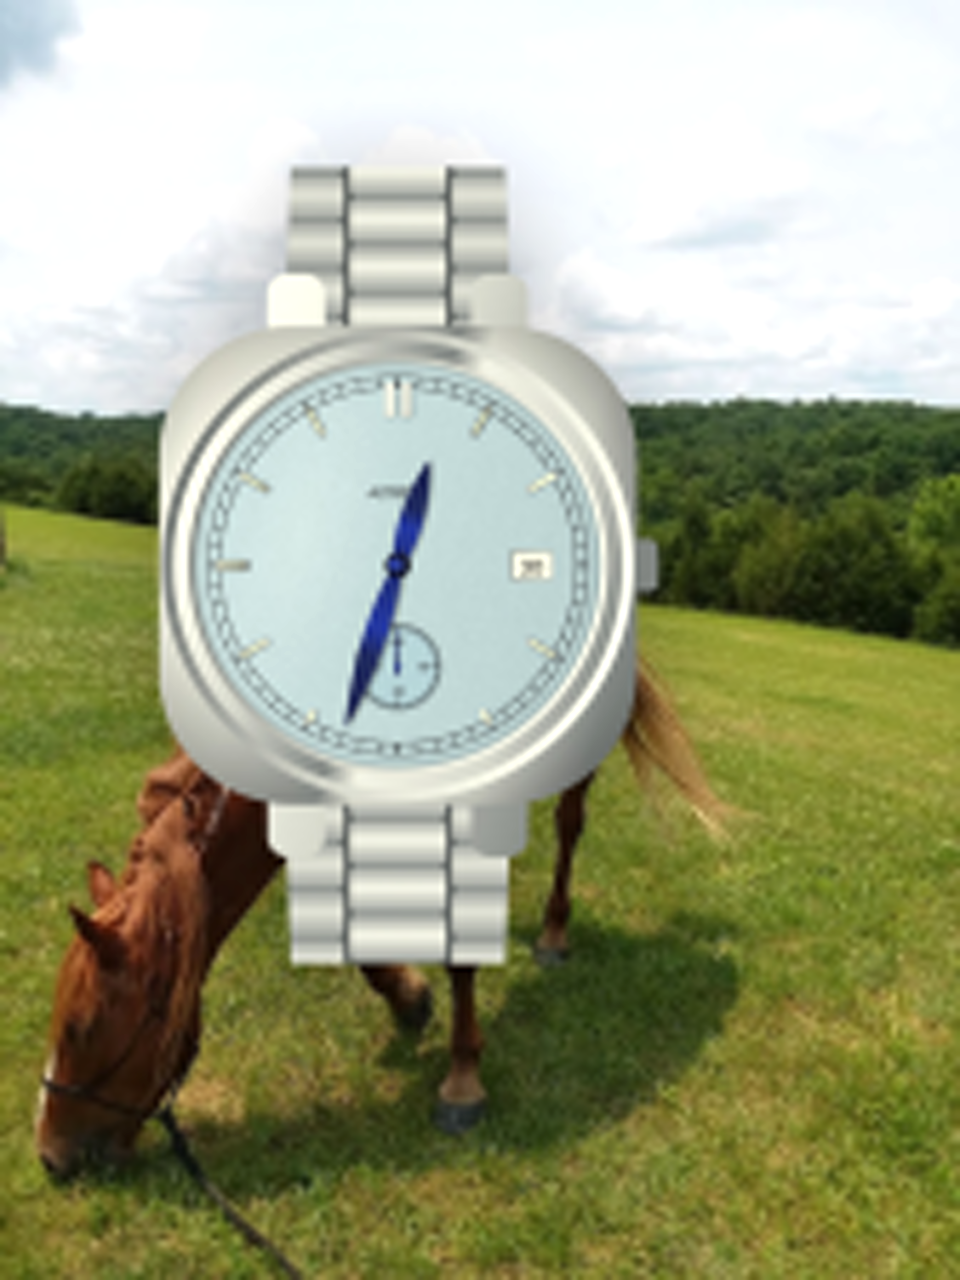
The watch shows 12:33
